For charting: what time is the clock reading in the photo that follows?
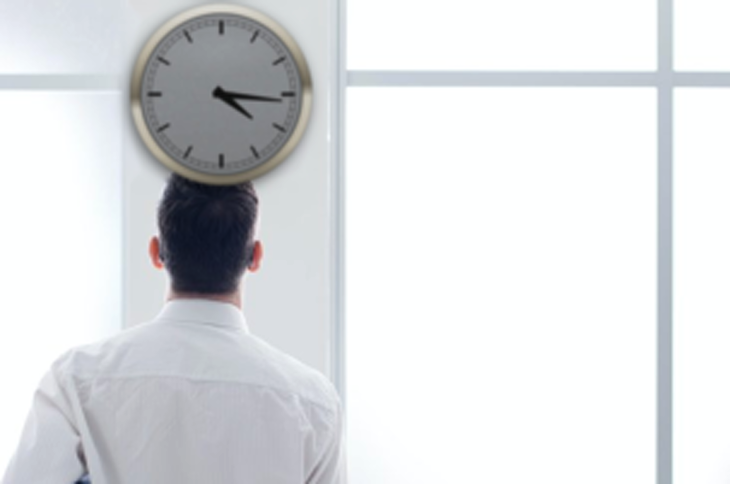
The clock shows 4:16
